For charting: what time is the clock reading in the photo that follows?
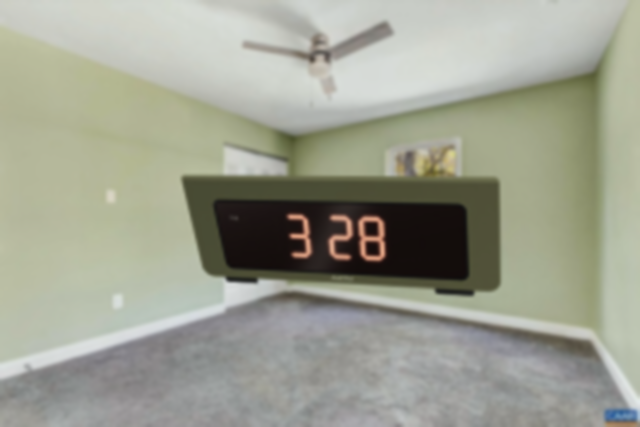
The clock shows 3:28
